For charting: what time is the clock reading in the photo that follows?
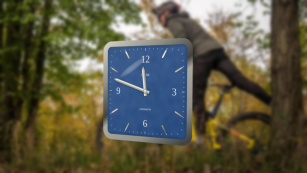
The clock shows 11:48
